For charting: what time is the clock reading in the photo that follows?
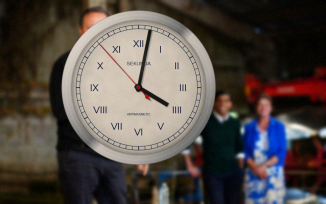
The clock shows 4:01:53
